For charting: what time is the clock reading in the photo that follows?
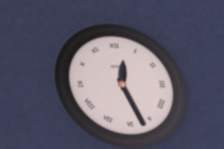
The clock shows 12:27
